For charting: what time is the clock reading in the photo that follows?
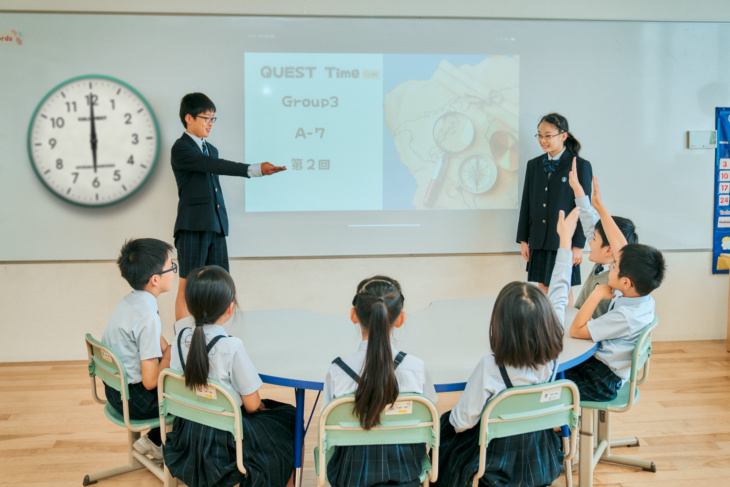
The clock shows 6:00
